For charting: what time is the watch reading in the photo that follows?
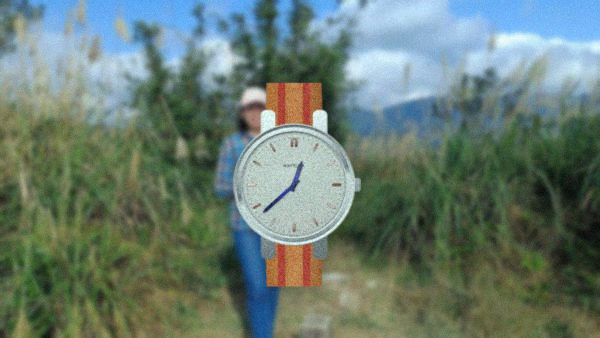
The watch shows 12:38
